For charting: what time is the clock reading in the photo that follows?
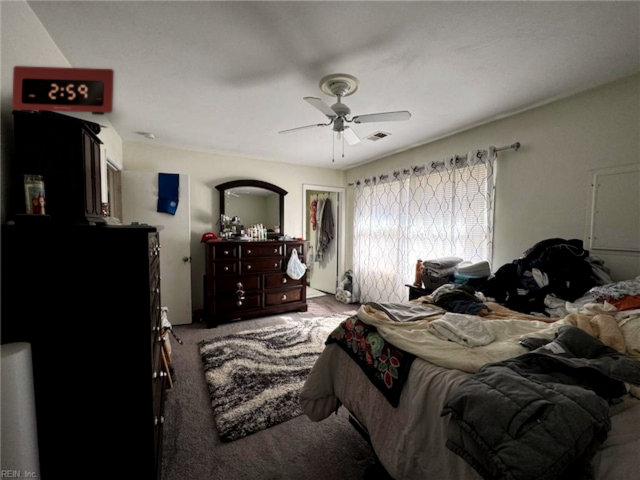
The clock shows 2:59
